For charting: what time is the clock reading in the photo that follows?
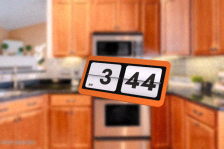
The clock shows 3:44
